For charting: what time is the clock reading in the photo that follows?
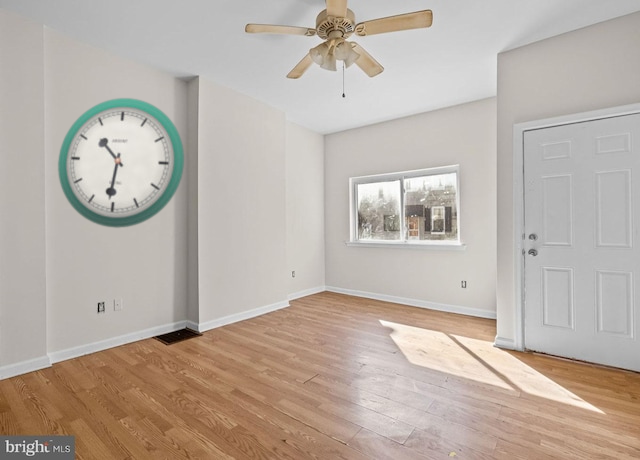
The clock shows 10:31
